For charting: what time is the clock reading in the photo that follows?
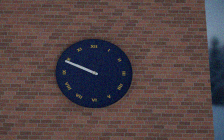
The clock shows 9:49
